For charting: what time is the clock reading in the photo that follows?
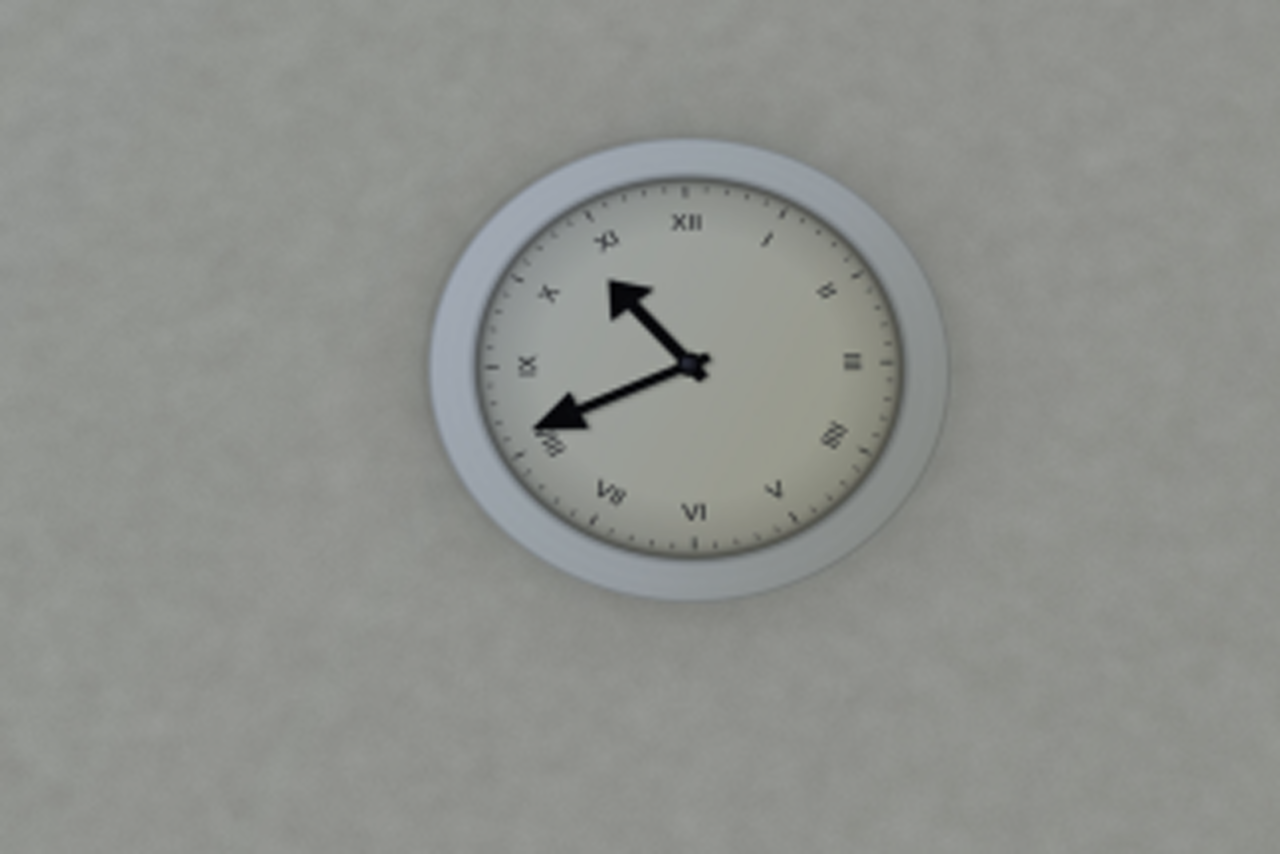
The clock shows 10:41
